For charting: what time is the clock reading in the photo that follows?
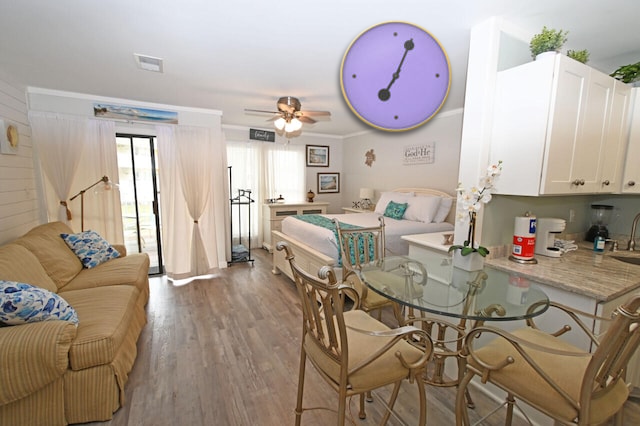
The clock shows 7:04
